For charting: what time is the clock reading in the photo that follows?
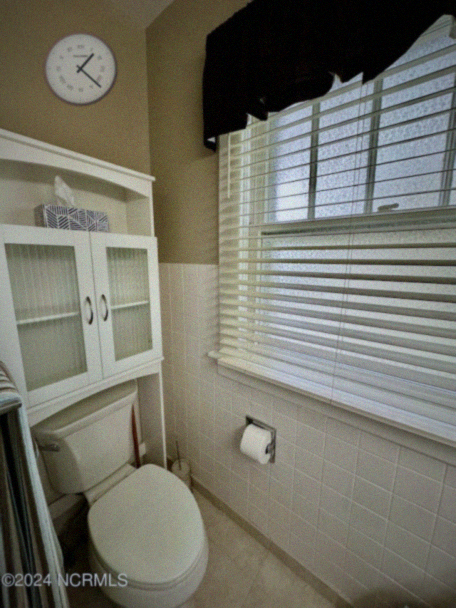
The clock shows 1:22
